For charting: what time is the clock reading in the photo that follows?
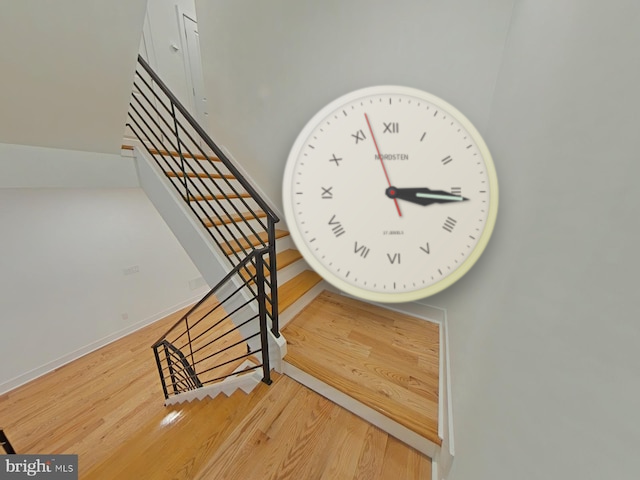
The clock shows 3:15:57
